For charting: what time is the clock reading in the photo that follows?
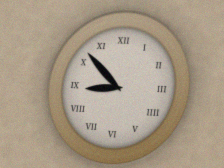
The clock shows 8:52
